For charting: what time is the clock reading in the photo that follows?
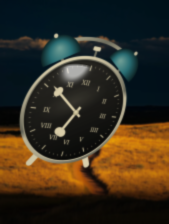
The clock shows 6:51
